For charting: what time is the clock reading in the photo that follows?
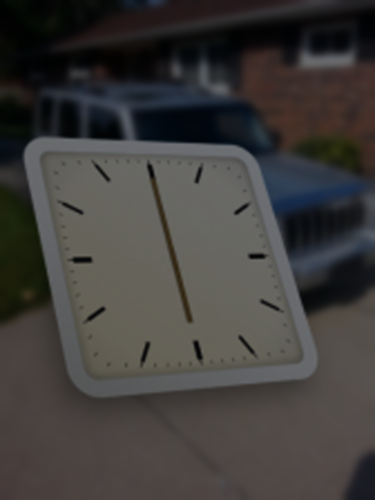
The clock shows 6:00
